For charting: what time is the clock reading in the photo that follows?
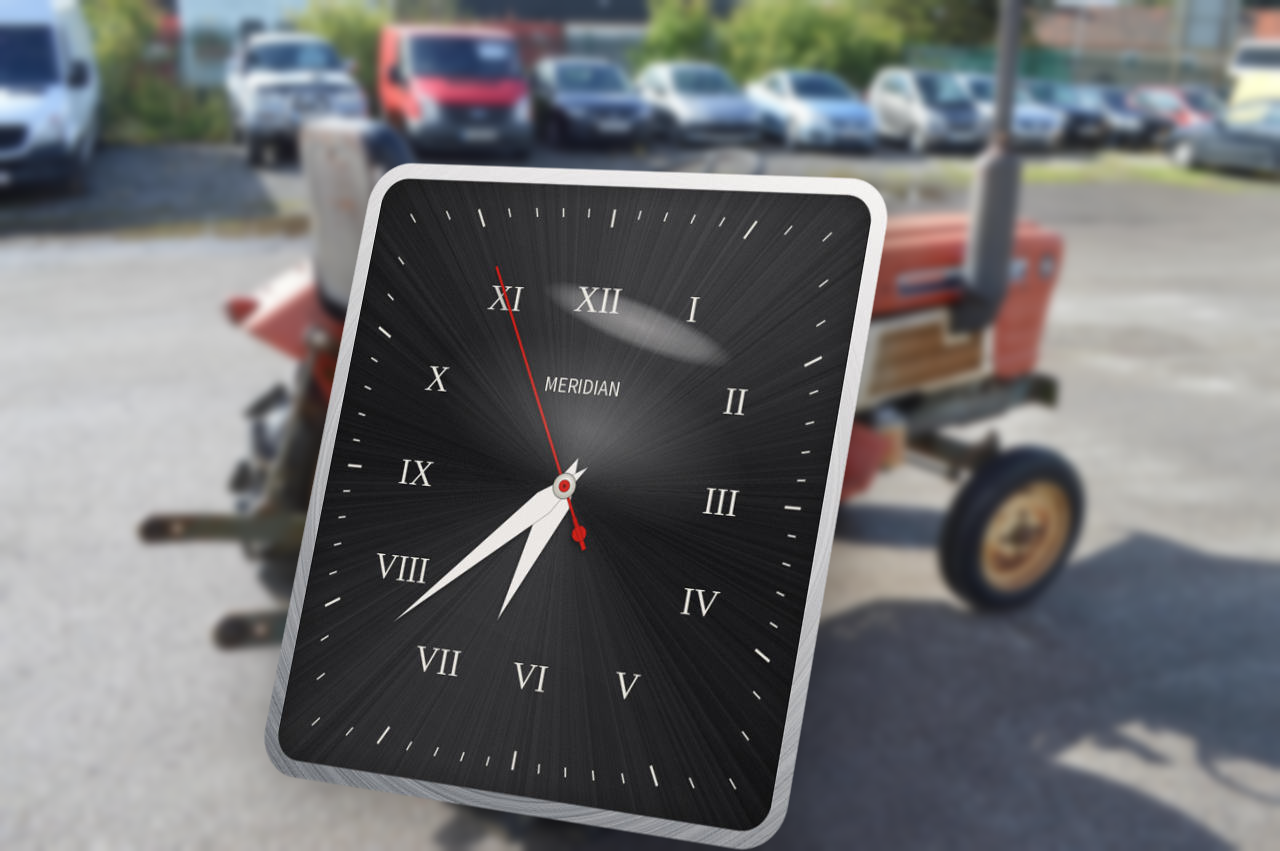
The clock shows 6:37:55
